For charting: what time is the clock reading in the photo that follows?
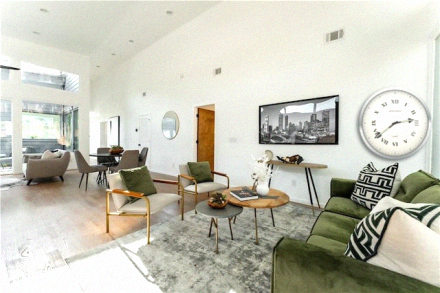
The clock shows 2:39
